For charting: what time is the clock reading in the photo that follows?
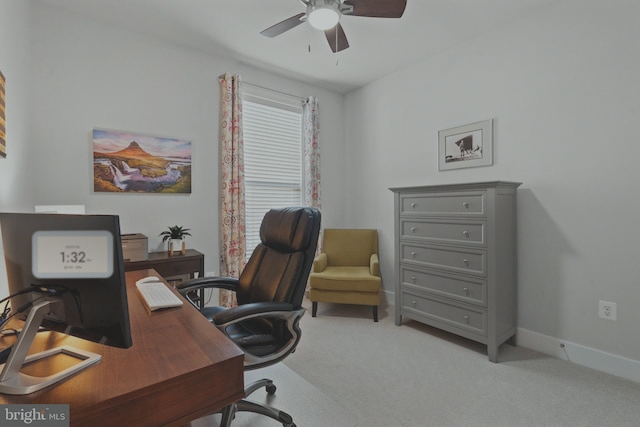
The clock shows 1:32
